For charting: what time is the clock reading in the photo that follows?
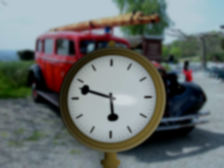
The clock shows 5:48
